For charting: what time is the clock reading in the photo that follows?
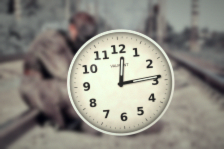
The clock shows 12:14
